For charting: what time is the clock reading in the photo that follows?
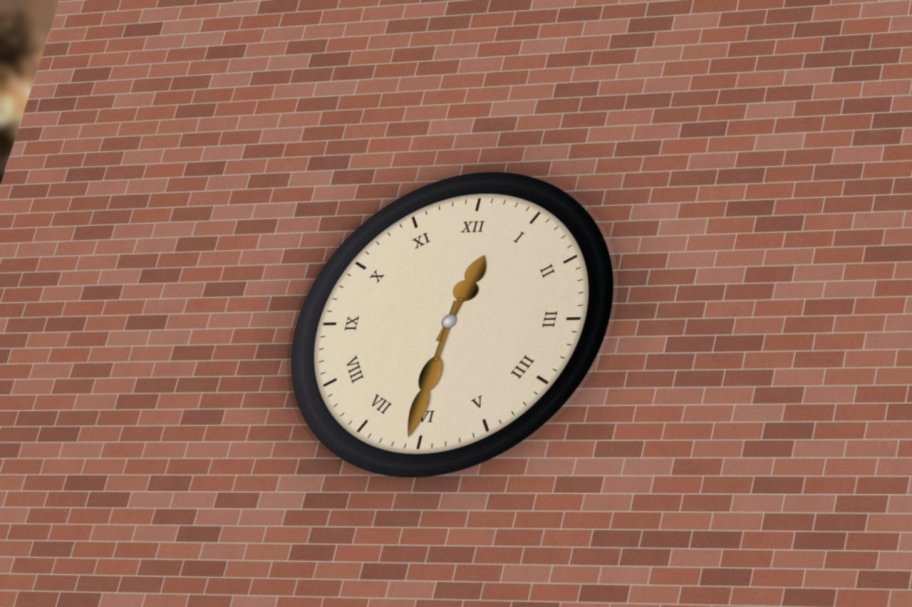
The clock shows 12:31
